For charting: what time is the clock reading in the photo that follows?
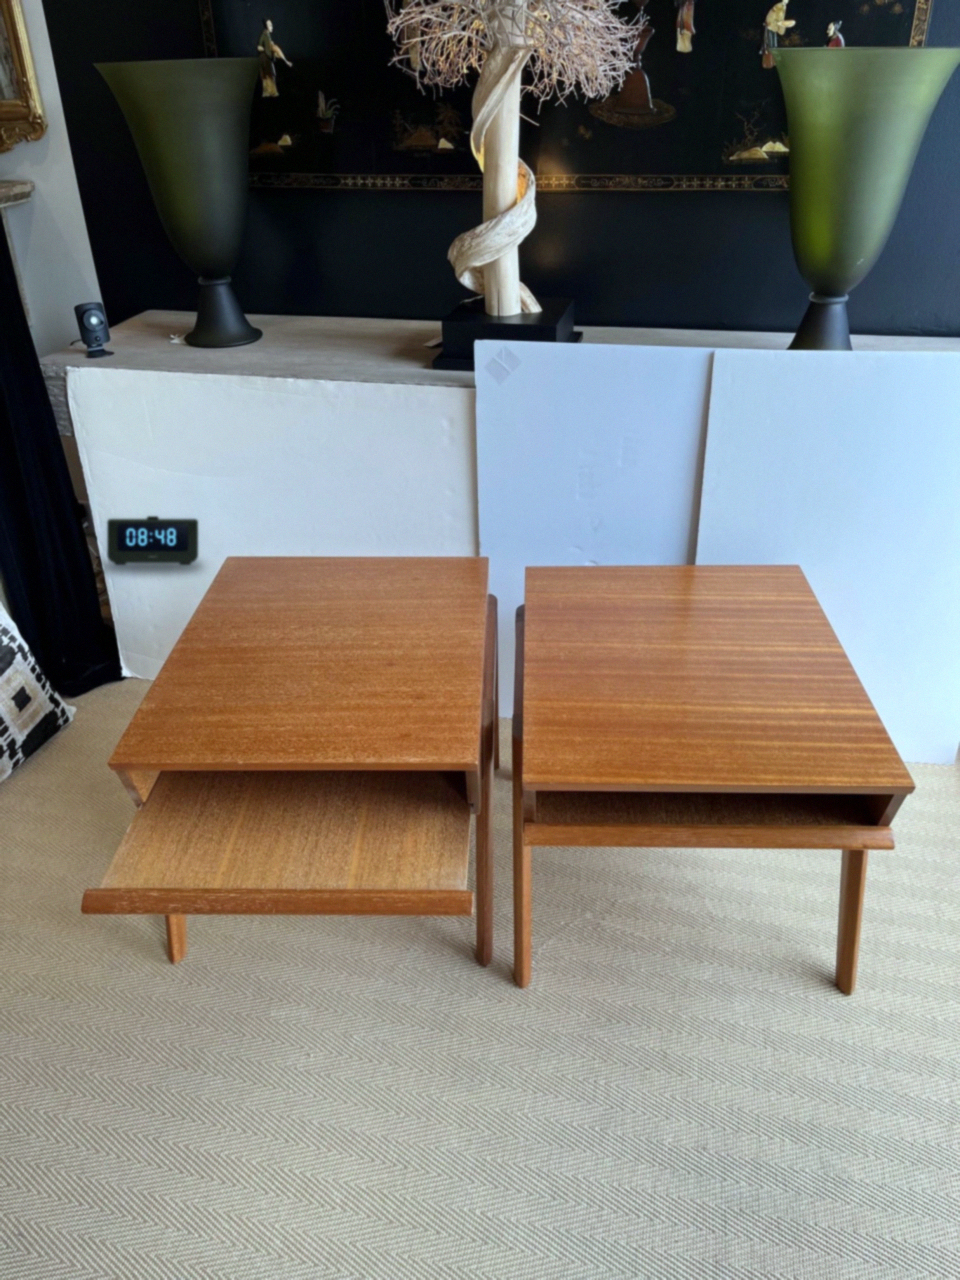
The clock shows 8:48
